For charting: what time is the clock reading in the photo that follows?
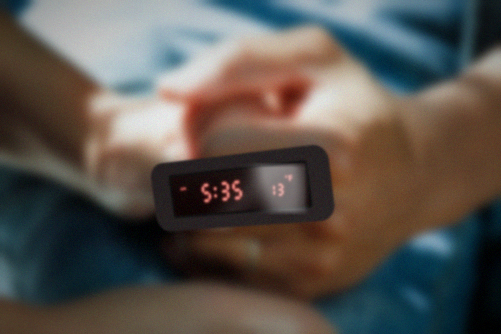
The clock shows 5:35
